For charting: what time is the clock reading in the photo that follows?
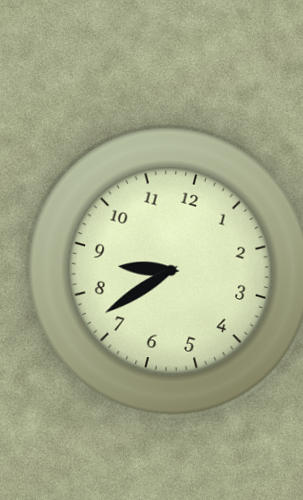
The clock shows 8:37
